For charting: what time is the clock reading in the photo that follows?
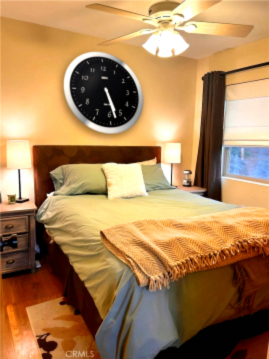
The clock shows 5:28
